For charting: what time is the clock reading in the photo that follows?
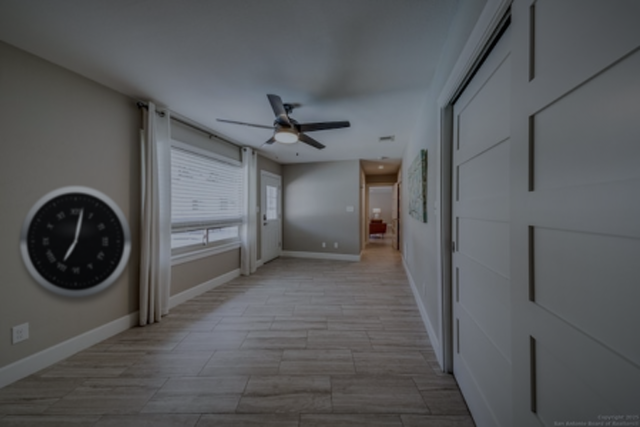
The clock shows 7:02
